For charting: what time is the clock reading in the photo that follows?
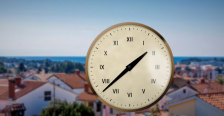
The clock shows 1:38
